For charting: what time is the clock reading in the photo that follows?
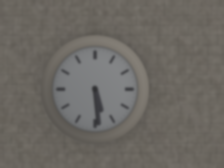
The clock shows 5:29
